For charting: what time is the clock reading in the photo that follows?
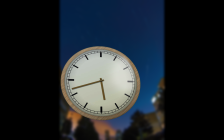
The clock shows 5:42
